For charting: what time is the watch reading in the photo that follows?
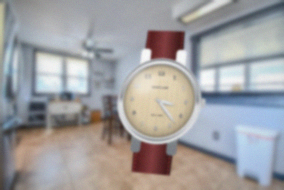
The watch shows 3:23
